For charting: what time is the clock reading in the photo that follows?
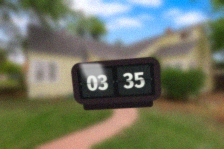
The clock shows 3:35
